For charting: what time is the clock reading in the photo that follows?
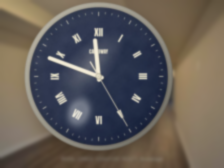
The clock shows 11:48:25
